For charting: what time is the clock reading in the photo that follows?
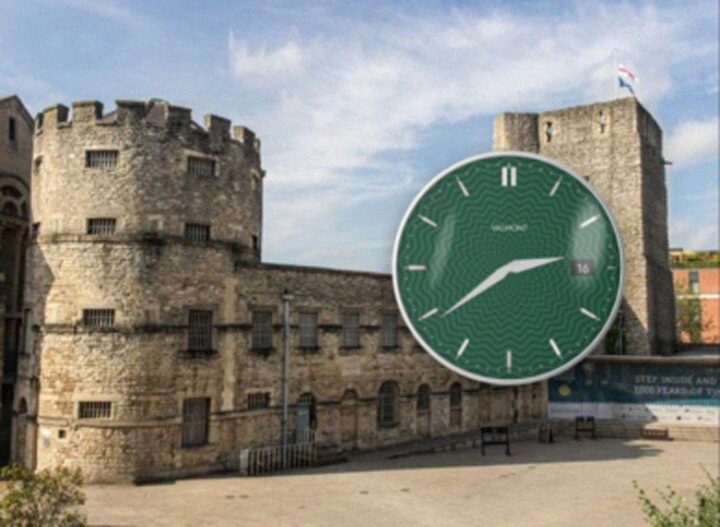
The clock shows 2:39
